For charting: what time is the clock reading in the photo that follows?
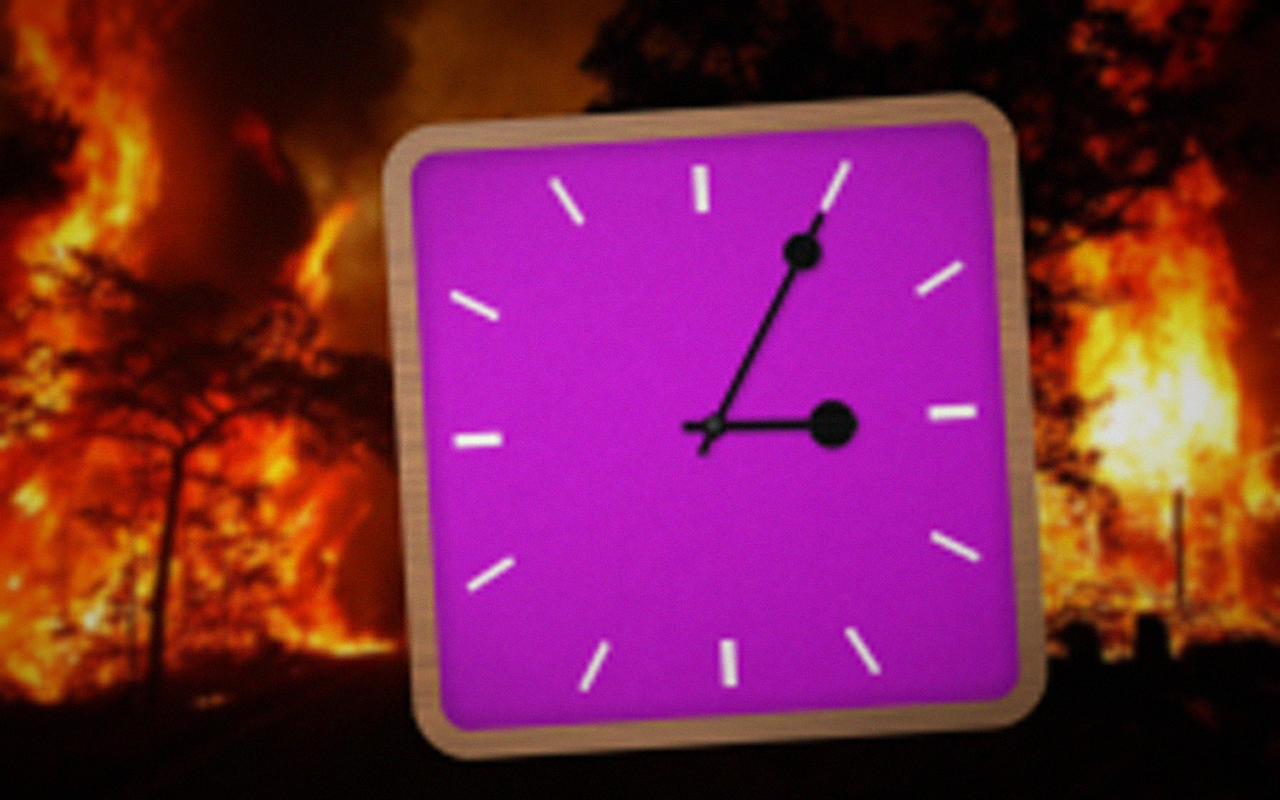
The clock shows 3:05
